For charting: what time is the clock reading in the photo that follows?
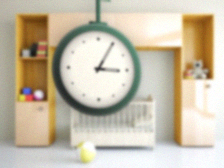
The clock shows 3:05
